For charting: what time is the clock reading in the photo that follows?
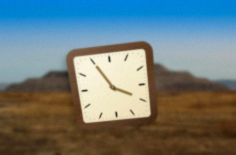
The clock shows 3:55
